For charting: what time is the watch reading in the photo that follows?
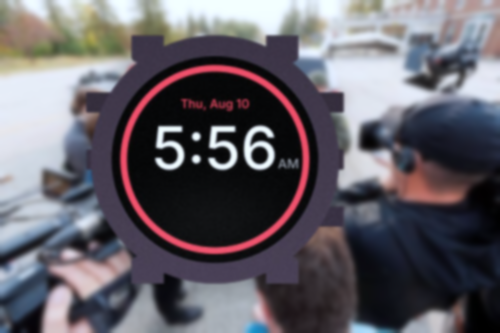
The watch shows 5:56
